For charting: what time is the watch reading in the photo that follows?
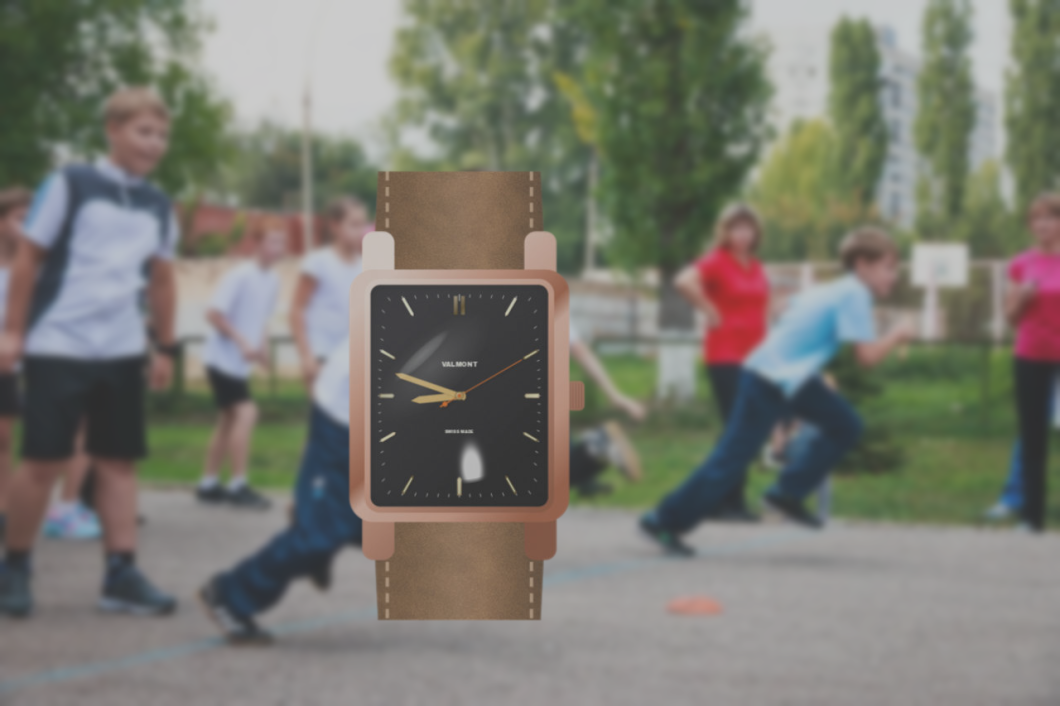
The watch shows 8:48:10
